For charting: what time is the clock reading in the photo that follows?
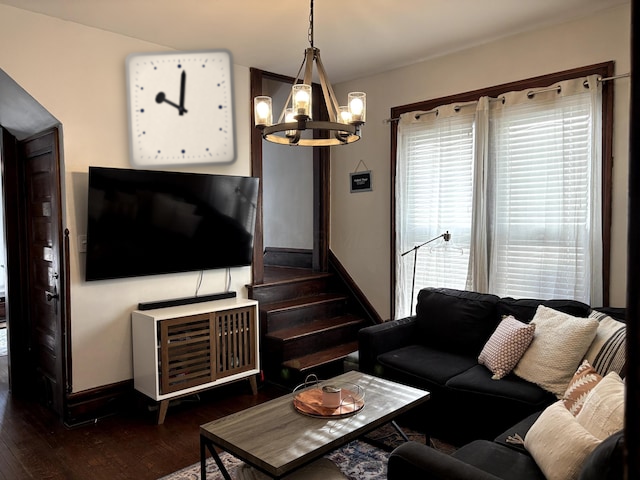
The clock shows 10:01
